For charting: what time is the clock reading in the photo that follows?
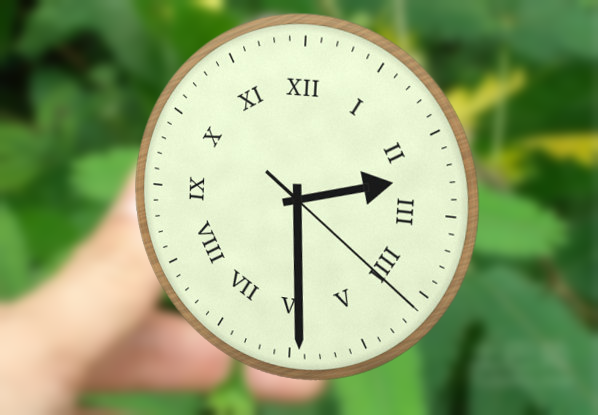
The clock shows 2:29:21
